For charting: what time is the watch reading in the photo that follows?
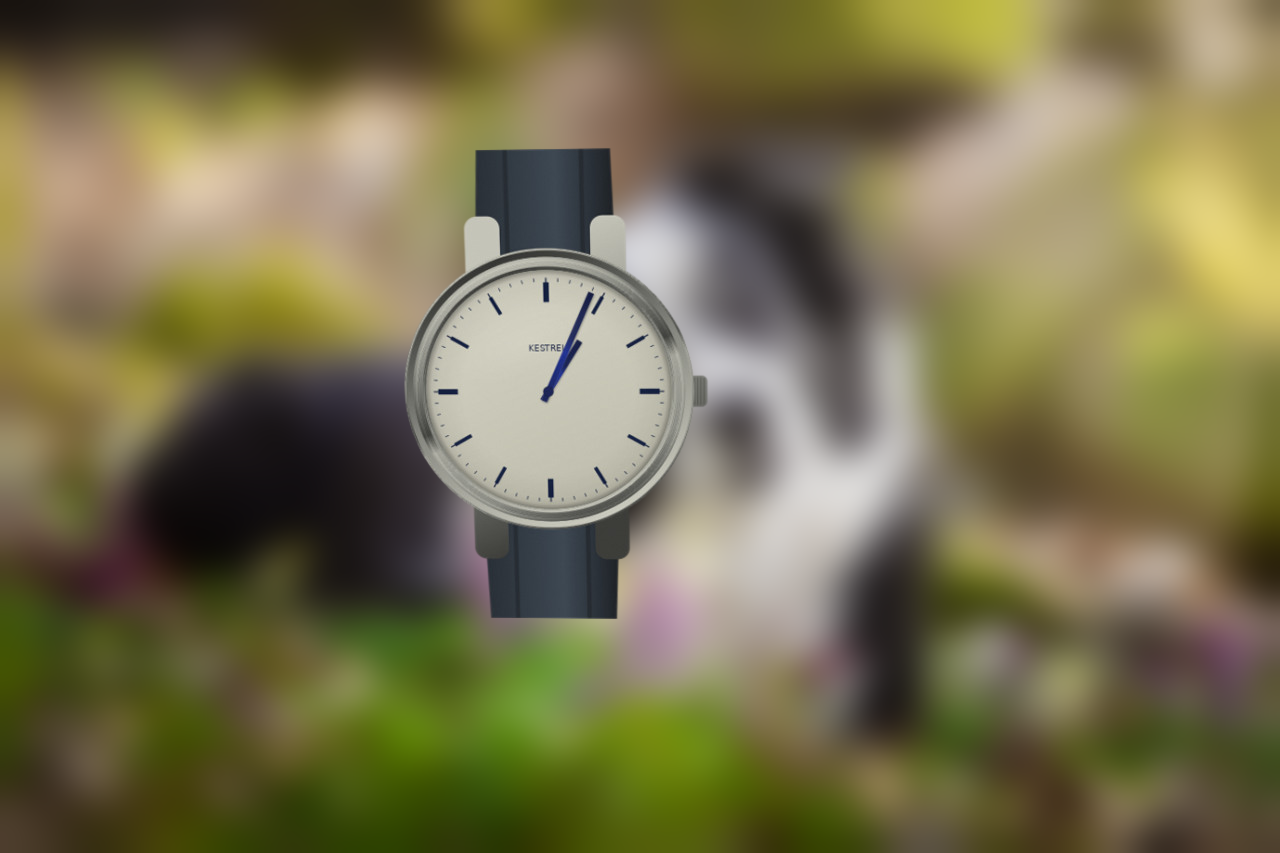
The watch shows 1:04
